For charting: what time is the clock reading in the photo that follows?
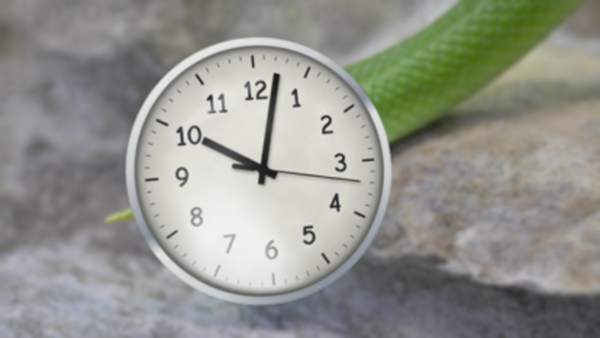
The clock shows 10:02:17
